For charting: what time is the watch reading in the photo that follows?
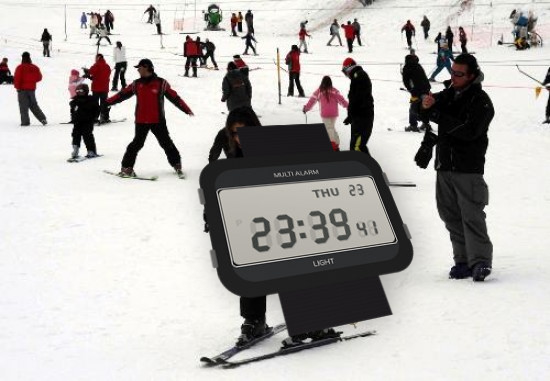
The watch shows 23:39:41
